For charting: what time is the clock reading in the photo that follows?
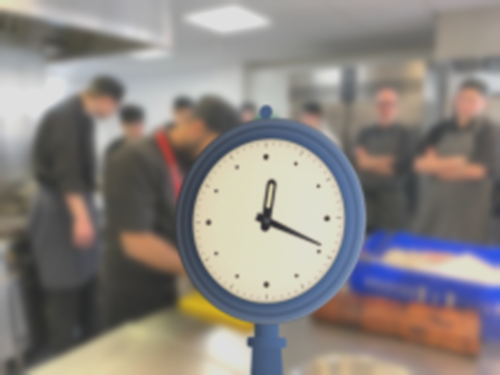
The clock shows 12:19
